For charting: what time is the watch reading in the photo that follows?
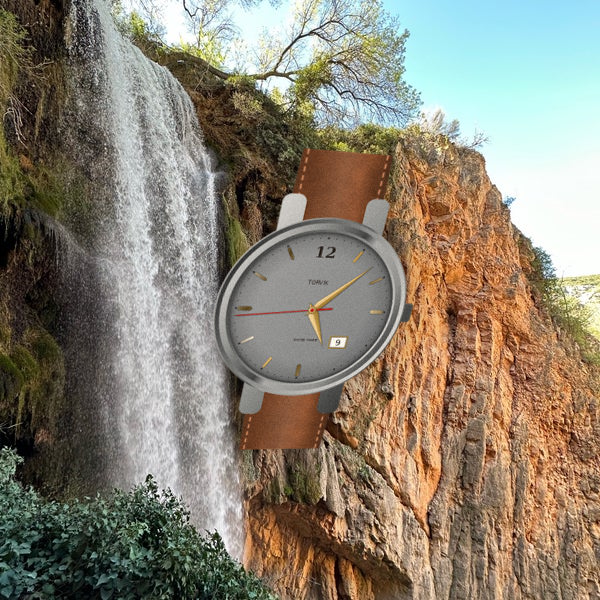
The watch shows 5:07:44
